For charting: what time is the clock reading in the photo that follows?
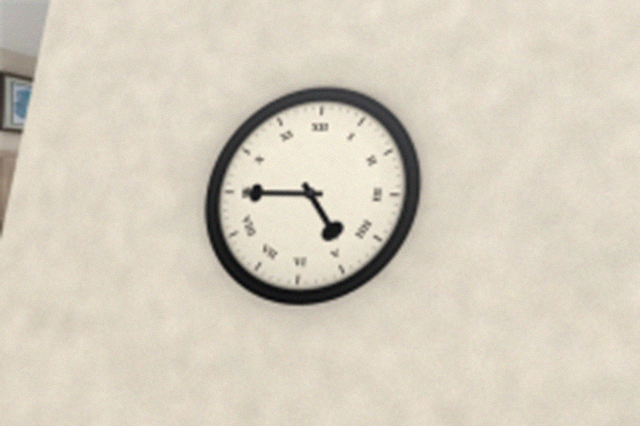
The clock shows 4:45
